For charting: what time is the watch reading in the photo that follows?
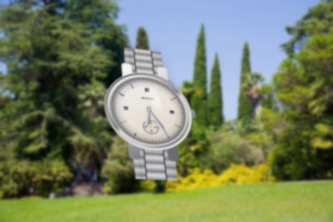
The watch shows 6:25
